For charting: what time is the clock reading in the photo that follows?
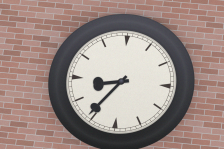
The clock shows 8:36
